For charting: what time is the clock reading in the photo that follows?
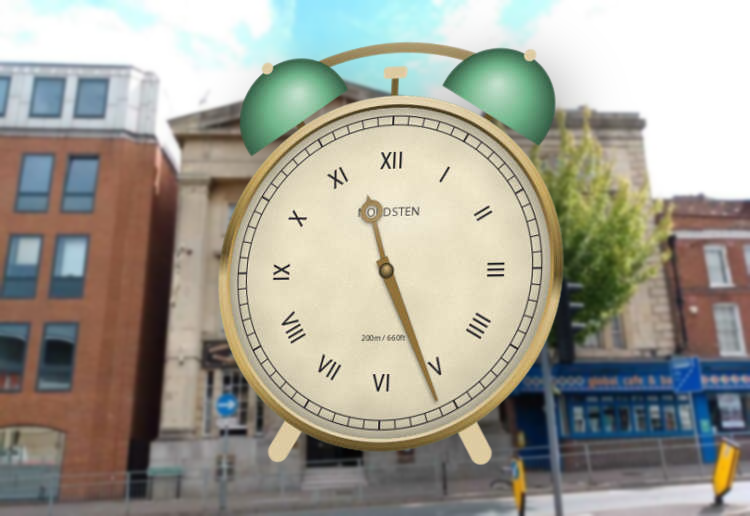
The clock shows 11:26
